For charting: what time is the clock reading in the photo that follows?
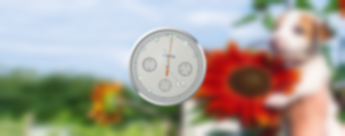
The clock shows 11:22
